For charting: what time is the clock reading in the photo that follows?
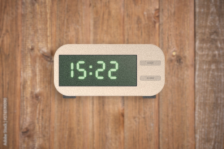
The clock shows 15:22
